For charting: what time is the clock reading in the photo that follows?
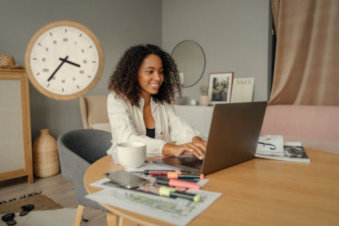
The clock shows 3:36
